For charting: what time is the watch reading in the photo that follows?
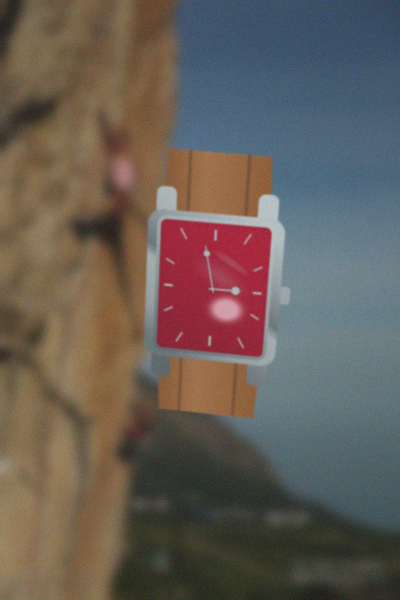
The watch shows 2:58
